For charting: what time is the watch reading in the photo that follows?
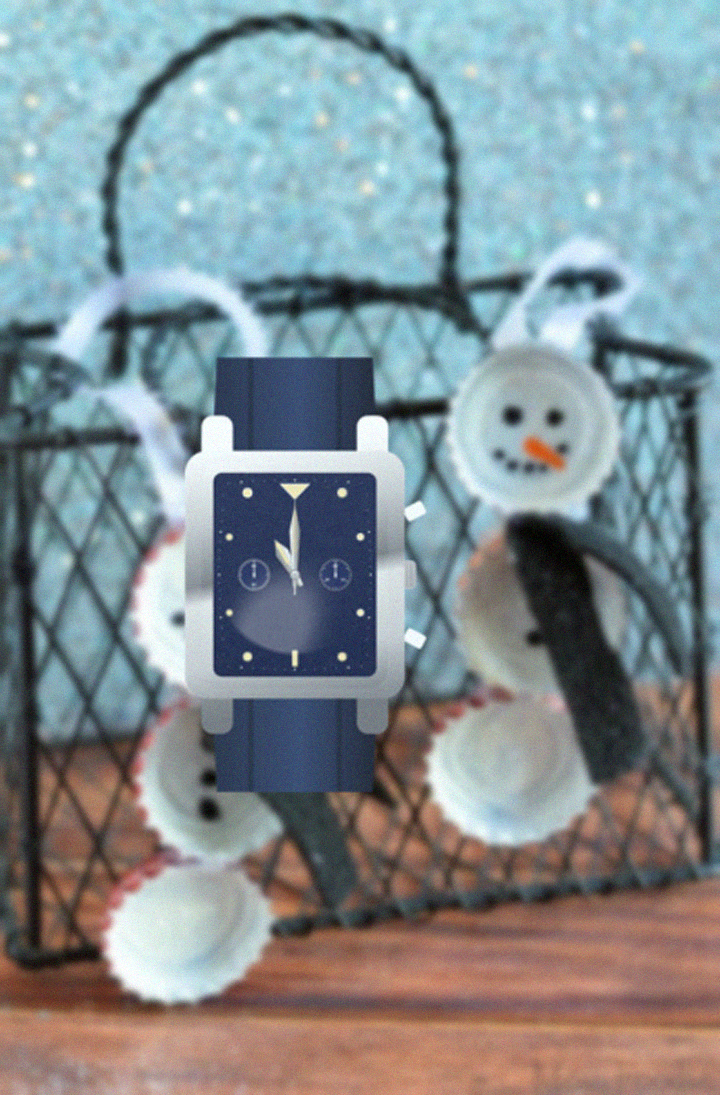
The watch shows 11:00
